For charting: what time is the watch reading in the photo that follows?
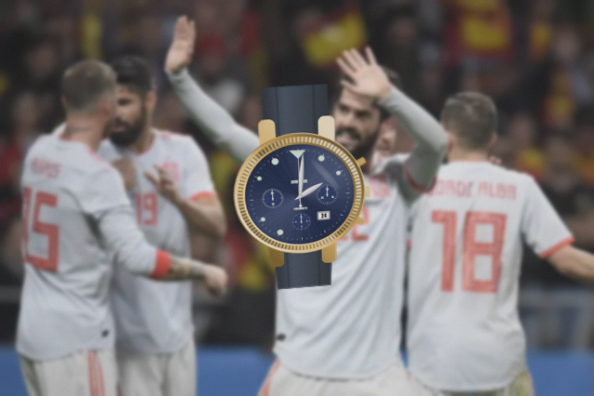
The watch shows 2:01
